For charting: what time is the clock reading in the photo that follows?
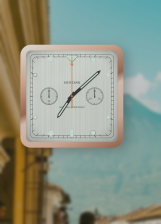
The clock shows 7:08
